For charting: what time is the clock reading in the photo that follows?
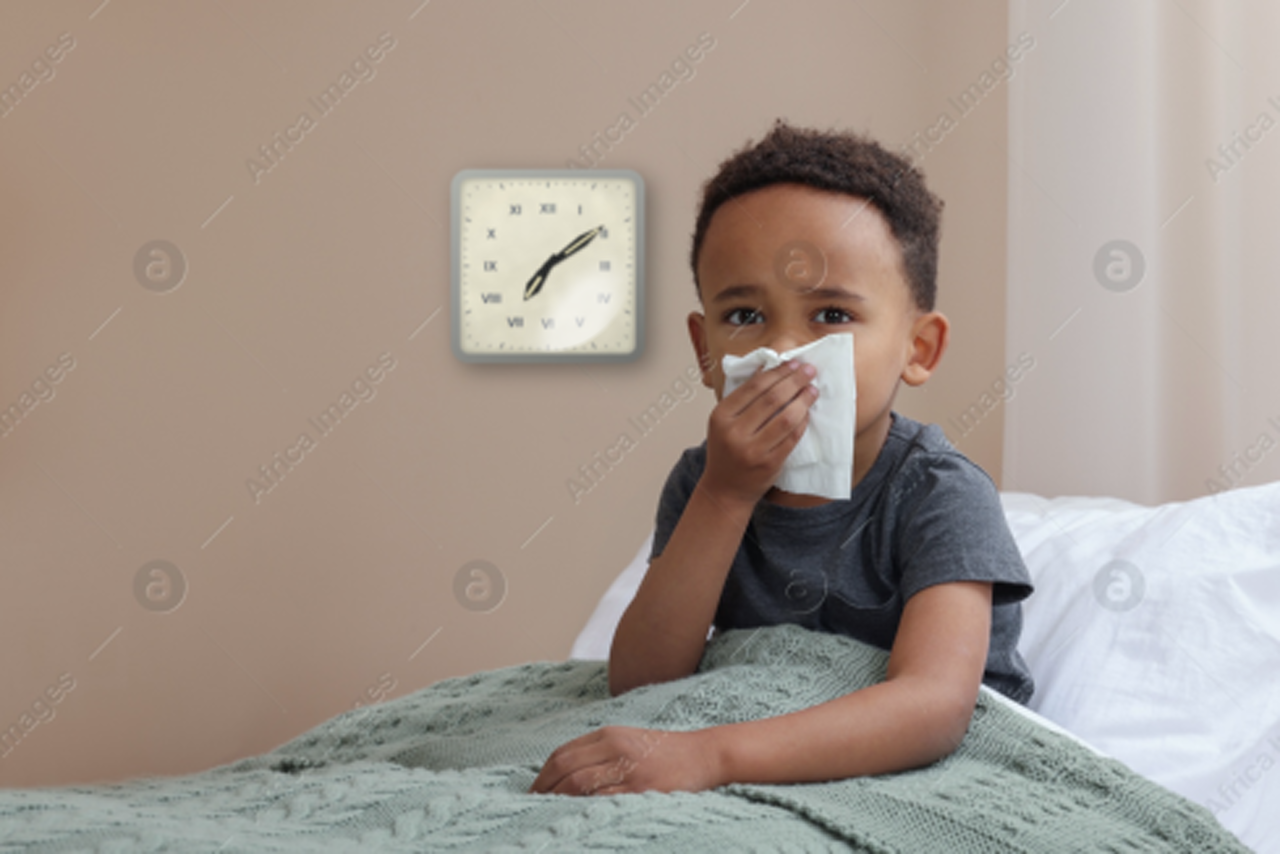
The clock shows 7:09
